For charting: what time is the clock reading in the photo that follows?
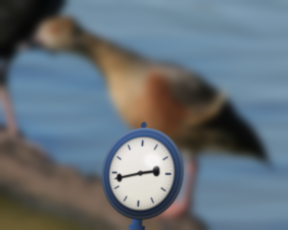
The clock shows 2:43
